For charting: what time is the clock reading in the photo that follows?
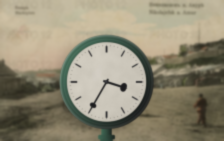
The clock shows 3:35
